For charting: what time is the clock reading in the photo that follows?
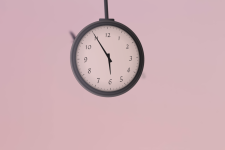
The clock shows 5:55
